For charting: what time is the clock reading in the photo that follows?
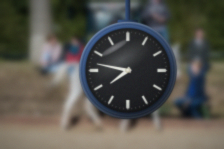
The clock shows 7:47
